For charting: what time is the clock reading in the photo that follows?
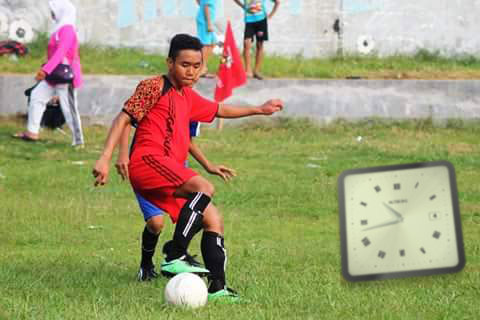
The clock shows 10:43
